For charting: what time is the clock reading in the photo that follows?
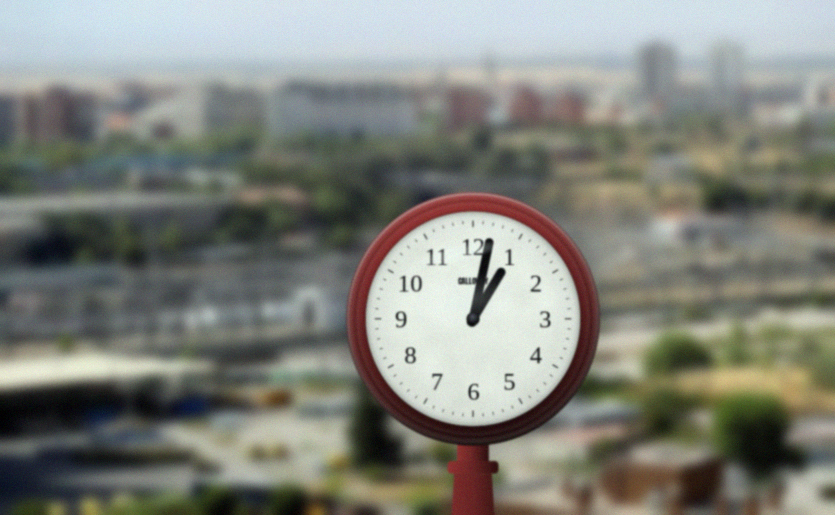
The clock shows 1:02
